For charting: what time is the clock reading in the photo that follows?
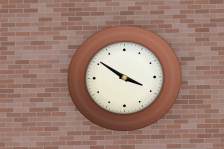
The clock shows 3:51
